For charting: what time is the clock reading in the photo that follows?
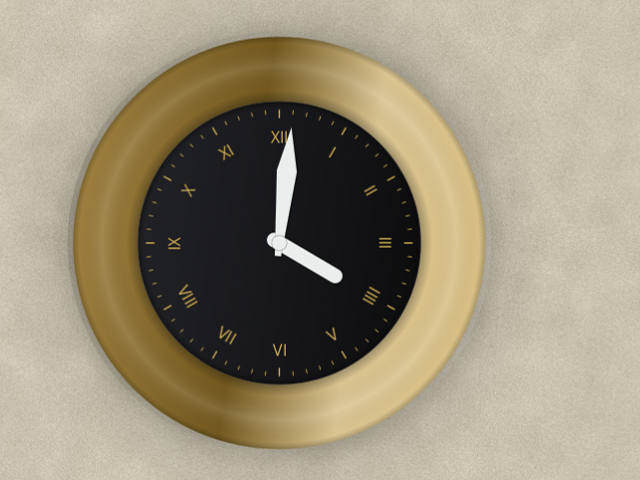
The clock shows 4:01
